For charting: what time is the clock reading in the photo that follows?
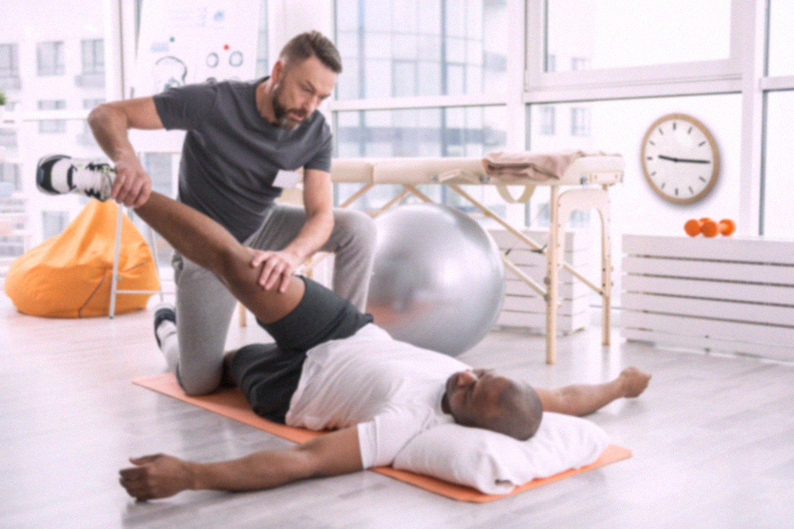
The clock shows 9:15
